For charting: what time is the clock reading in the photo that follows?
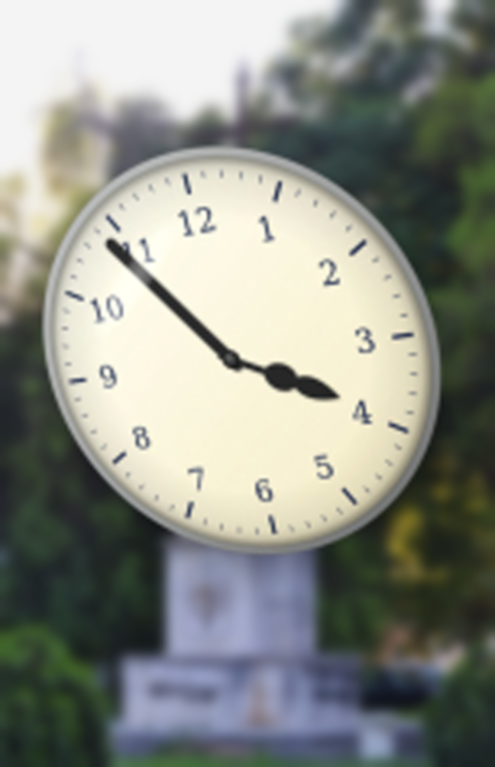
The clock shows 3:54
